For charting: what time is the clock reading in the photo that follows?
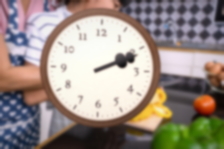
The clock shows 2:11
